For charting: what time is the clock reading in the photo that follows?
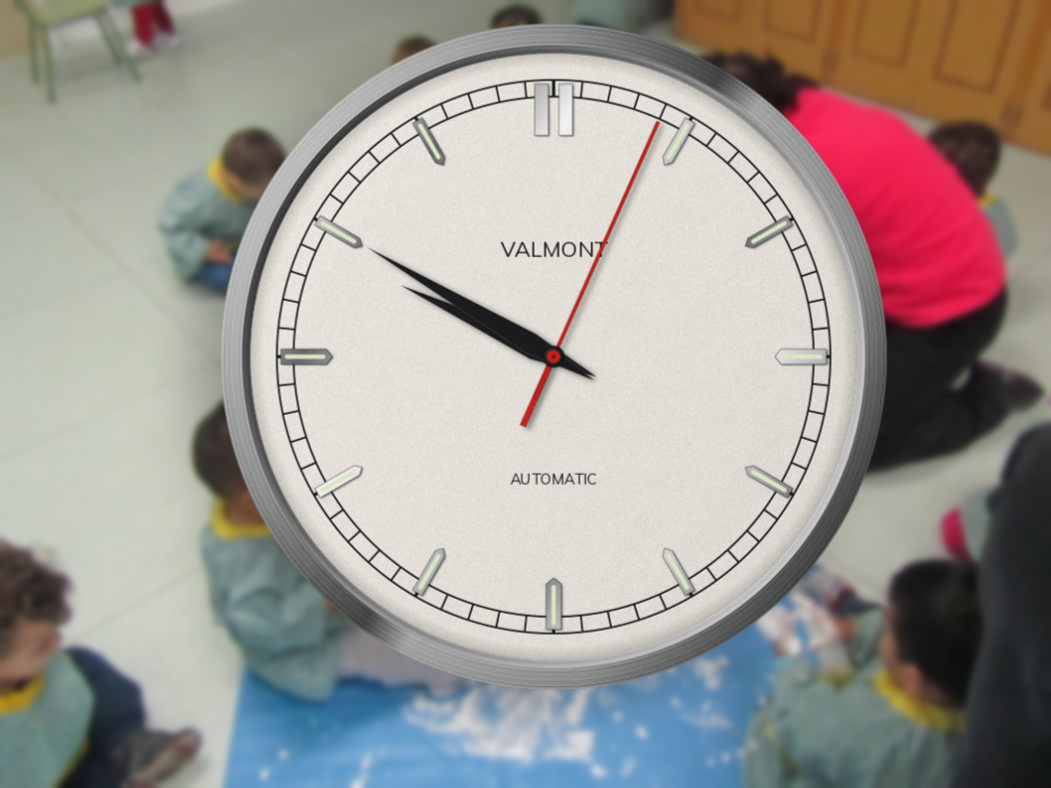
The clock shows 9:50:04
